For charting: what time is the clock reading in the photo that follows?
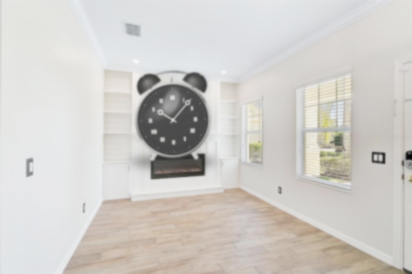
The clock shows 10:07
